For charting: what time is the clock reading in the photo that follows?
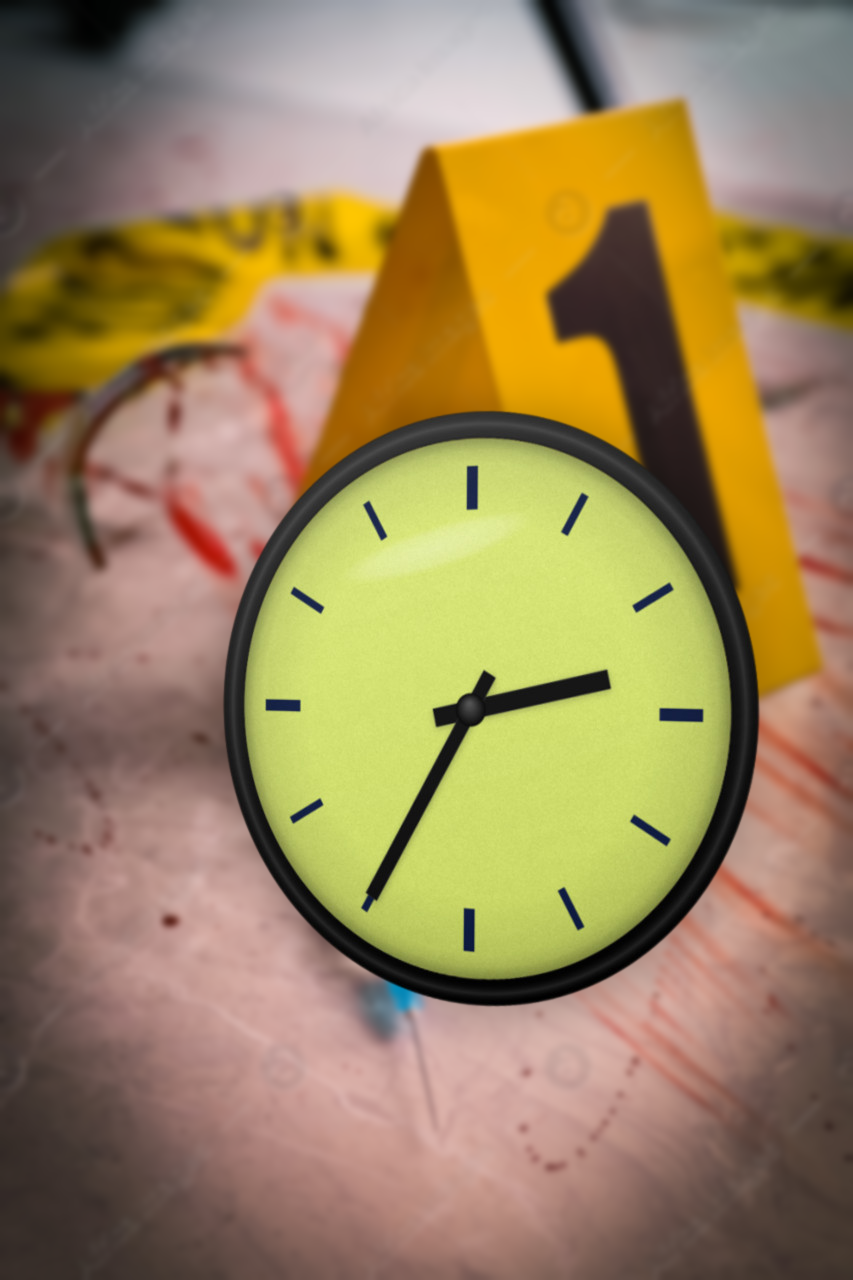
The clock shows 2:35
